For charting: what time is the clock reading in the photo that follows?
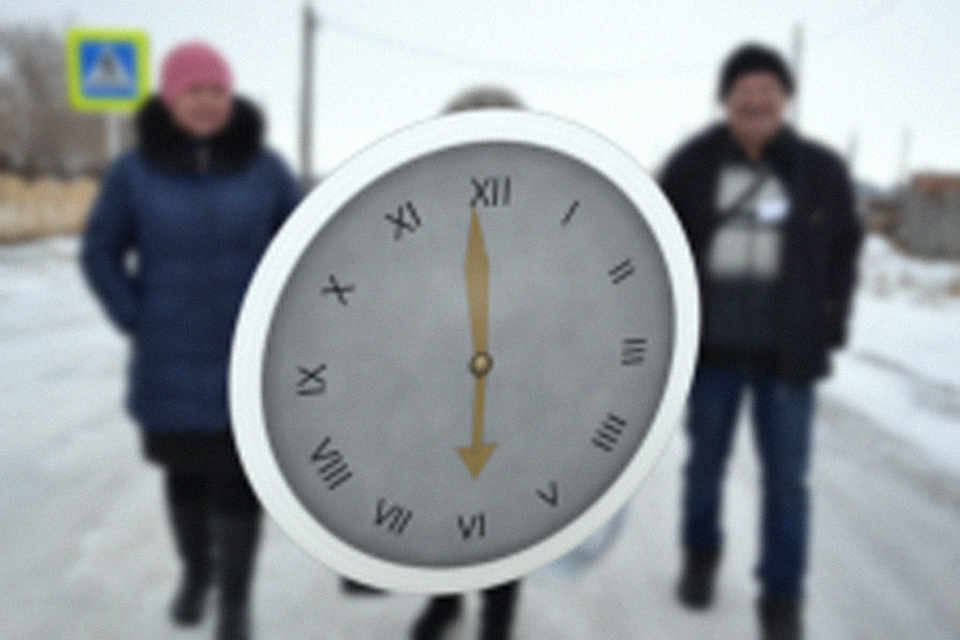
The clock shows 5:59
